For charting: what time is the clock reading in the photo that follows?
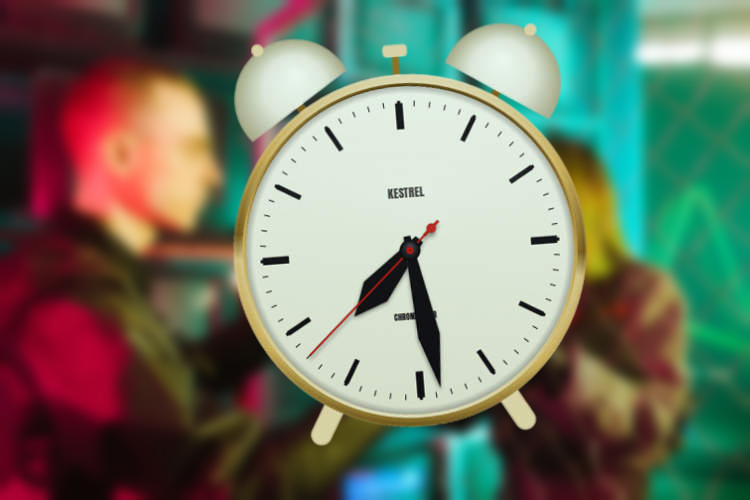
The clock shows 7:28:38
